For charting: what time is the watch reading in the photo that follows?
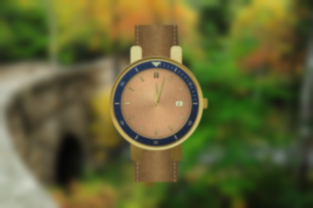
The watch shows 12:03
